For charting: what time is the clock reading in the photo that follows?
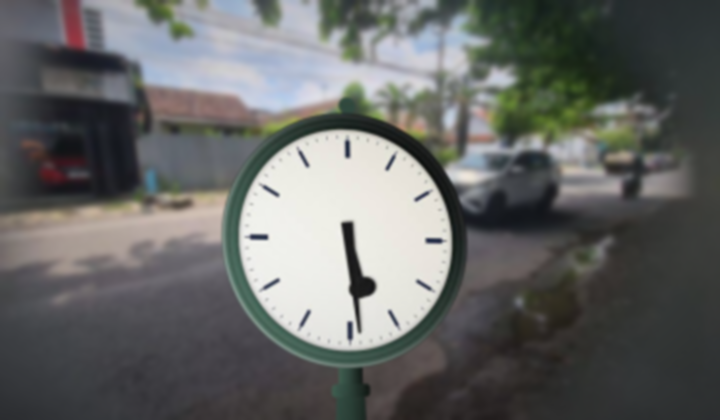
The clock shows 5:29
